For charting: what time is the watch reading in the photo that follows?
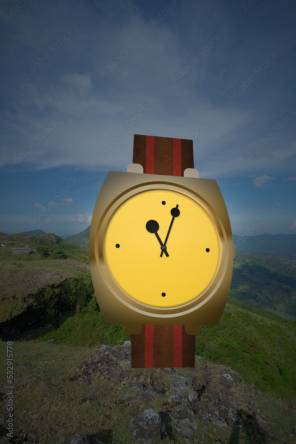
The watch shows 11:03
